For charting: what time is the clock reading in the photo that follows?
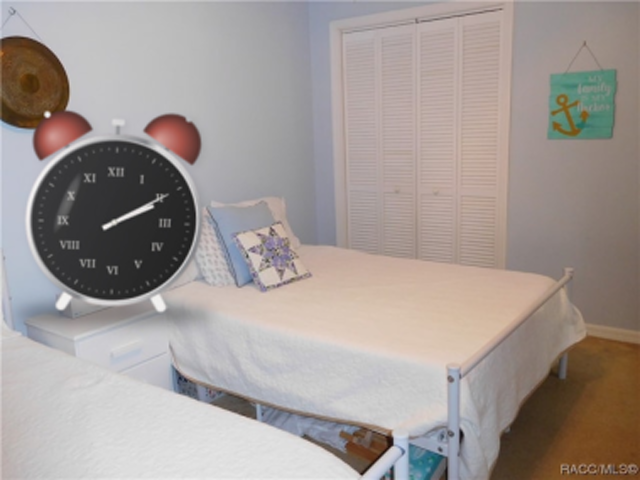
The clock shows 2:10
